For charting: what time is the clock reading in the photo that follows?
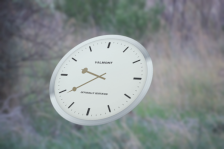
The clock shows 9:39
